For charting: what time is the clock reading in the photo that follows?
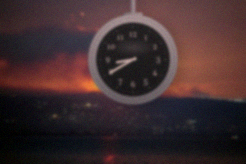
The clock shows 8:40
